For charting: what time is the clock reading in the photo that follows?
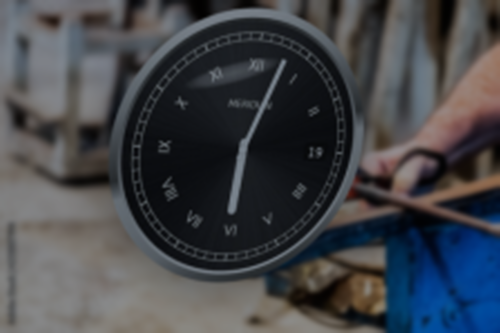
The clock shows 6:03
